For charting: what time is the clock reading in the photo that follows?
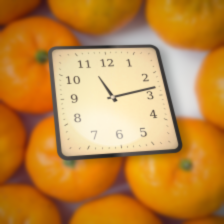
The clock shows 11:13
